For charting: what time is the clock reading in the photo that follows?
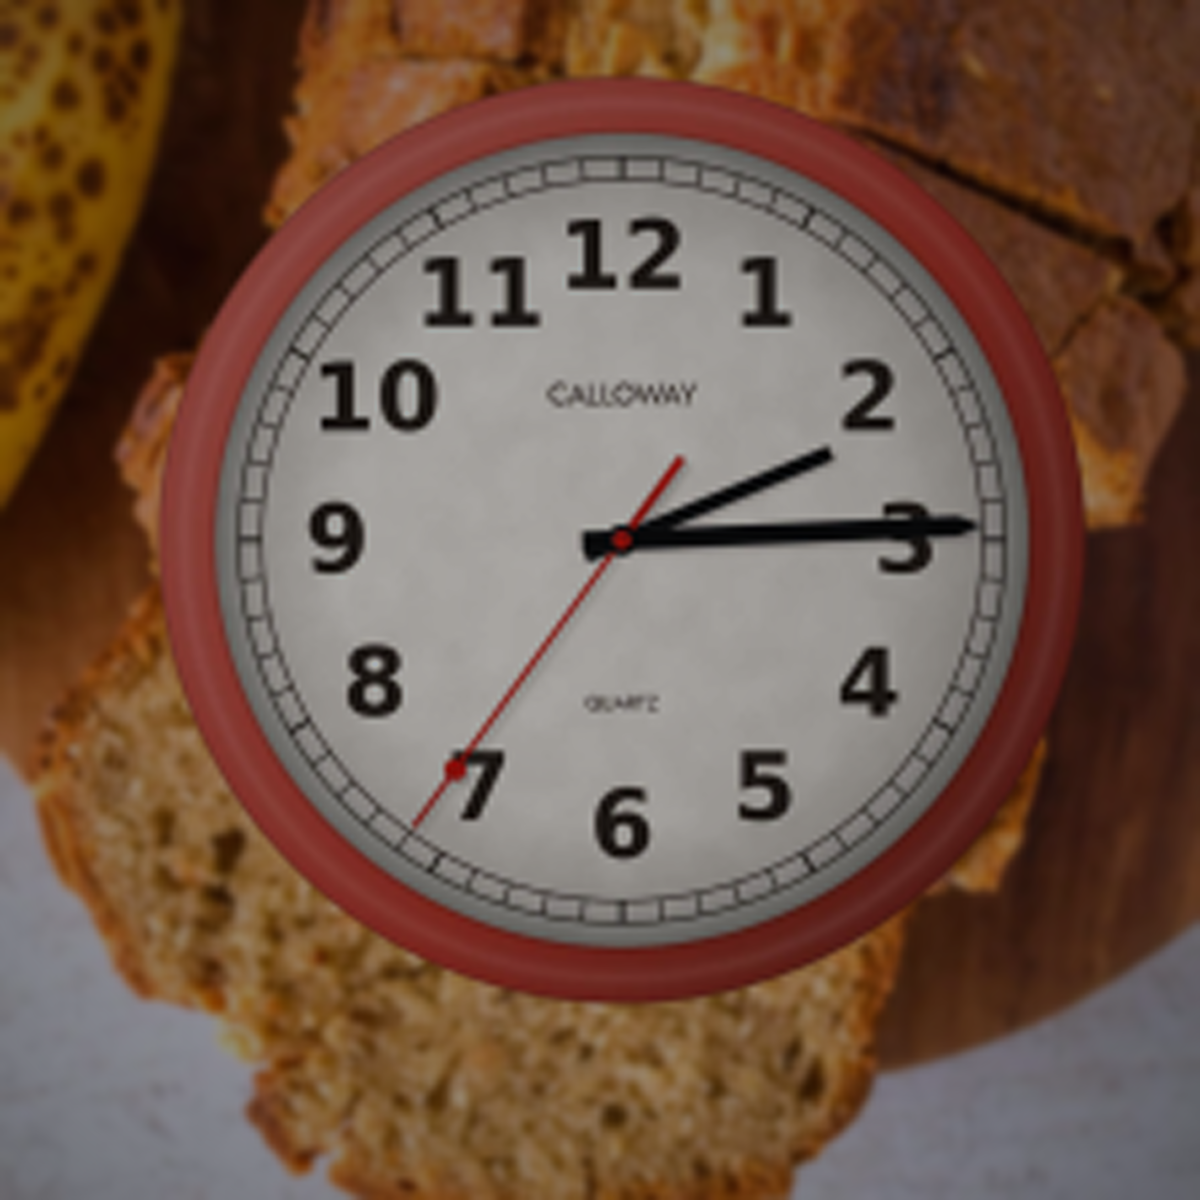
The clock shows 2:14:36
